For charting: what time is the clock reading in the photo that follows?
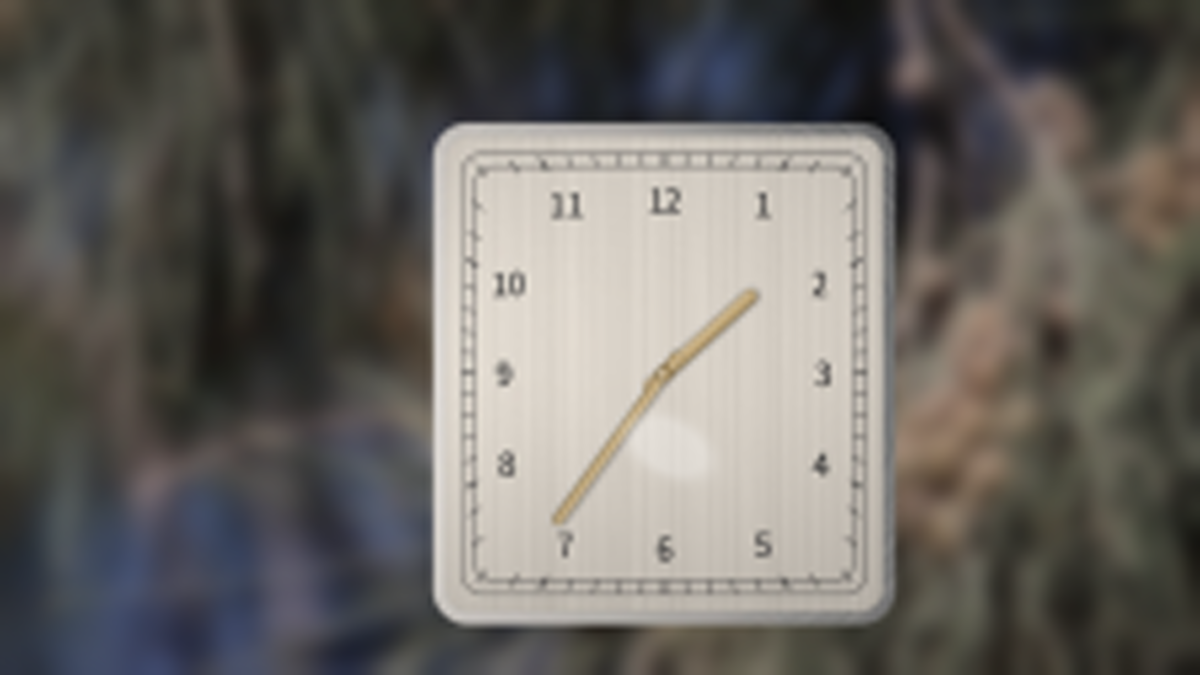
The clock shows 1:36
